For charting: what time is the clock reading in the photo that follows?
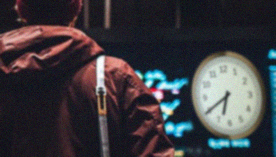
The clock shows 6:40
